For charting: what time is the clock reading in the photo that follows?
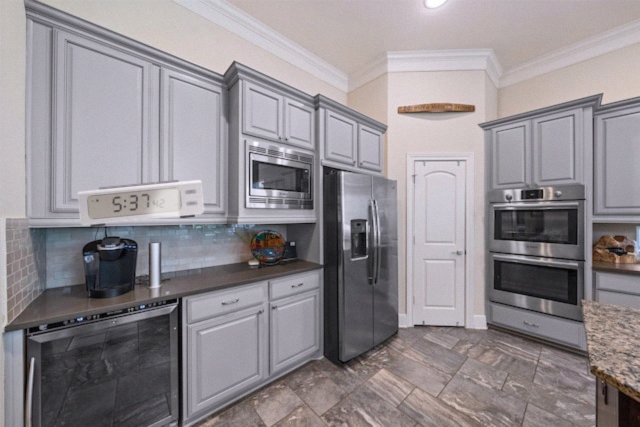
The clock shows 5:37
